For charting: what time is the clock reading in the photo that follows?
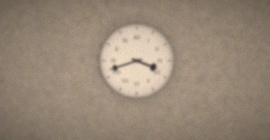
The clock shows 3:42
